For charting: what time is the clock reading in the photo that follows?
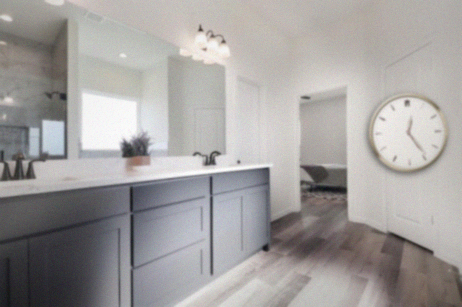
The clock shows 12:24
